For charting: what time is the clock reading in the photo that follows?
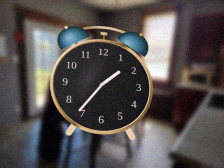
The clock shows 1:36
